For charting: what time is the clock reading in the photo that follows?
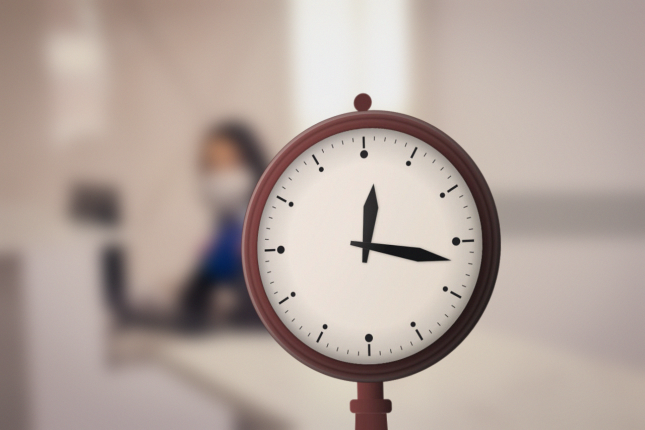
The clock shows 12:17
